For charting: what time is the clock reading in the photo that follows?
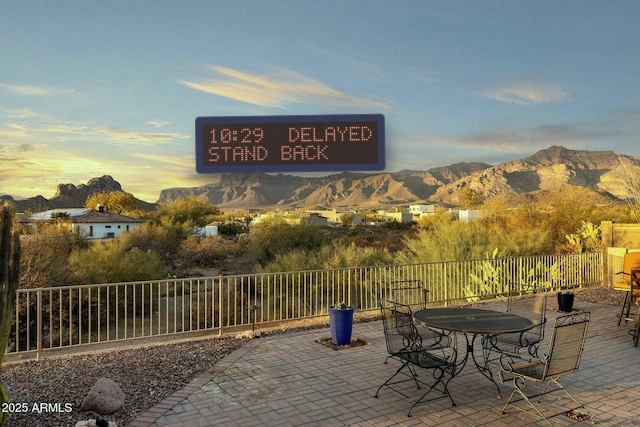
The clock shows 10:29
